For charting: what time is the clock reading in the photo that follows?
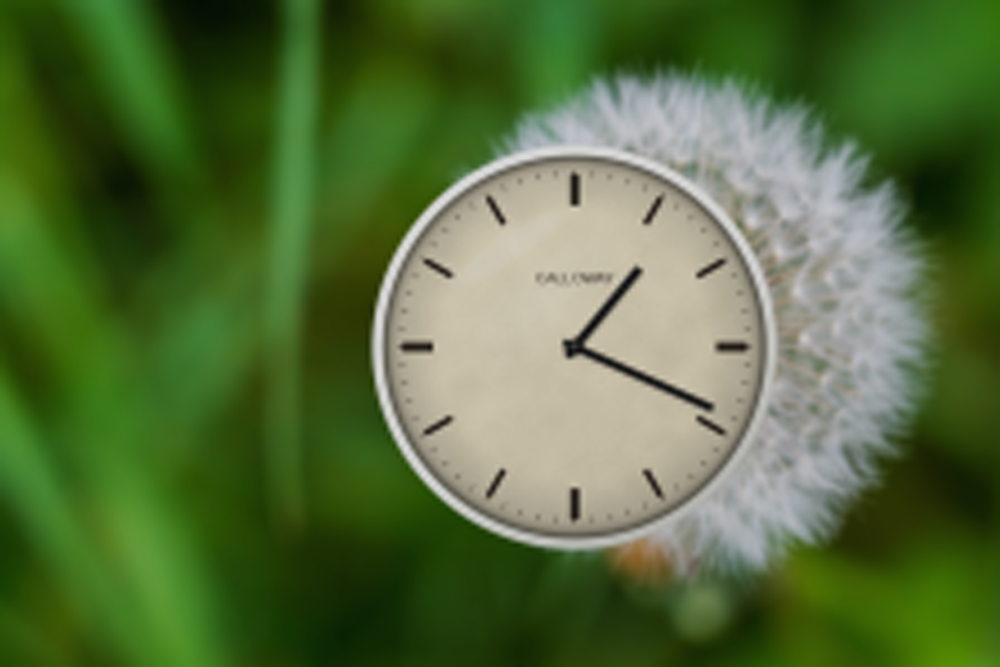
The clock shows 1:19
